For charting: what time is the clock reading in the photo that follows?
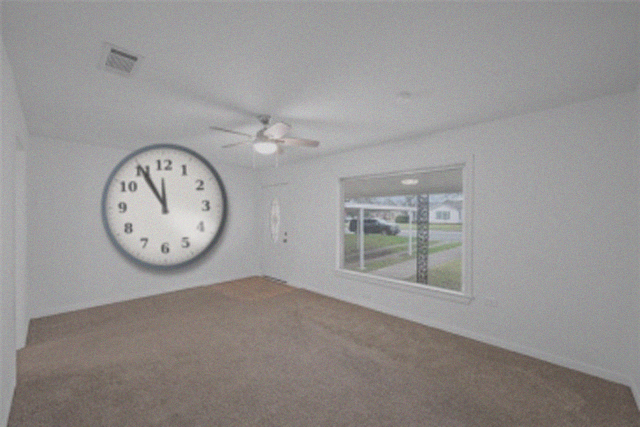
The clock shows 11:55
